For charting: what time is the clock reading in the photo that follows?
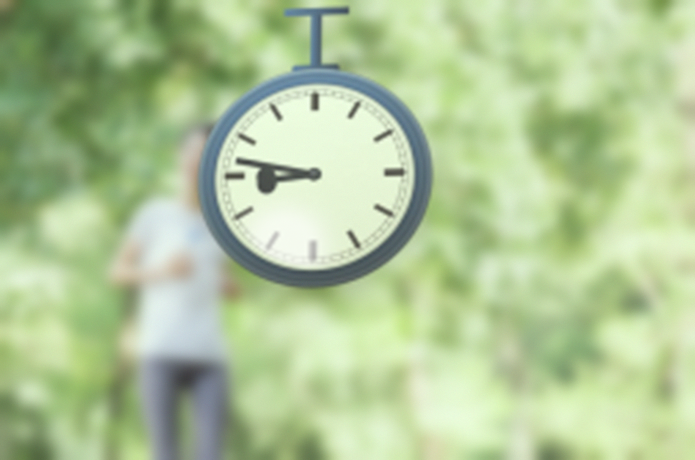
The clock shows 8:47
